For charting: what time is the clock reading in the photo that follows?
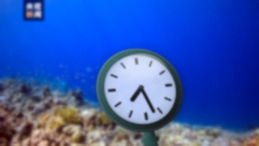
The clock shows 7:27
